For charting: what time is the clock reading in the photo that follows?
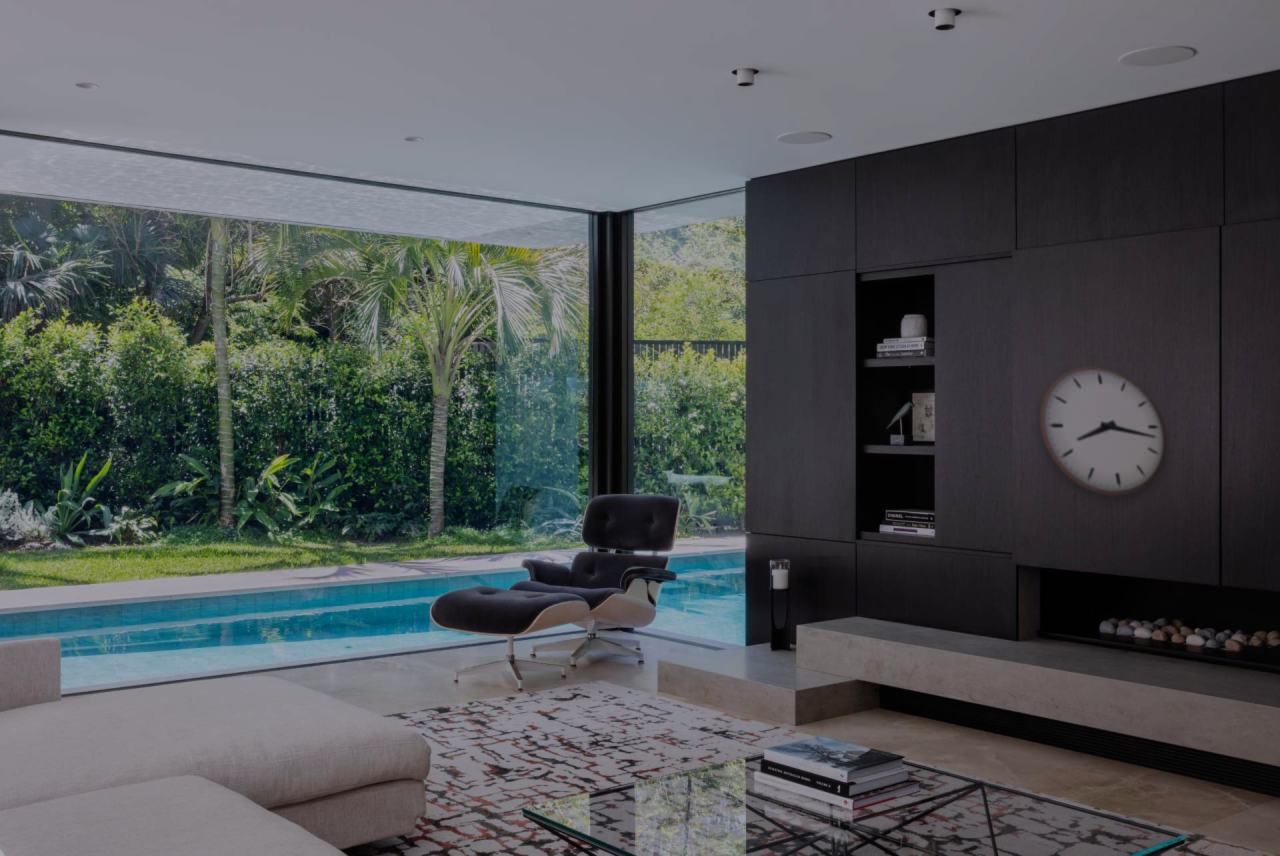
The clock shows 8:17
